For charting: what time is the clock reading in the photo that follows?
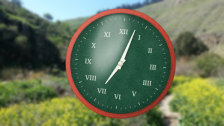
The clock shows 7:03
